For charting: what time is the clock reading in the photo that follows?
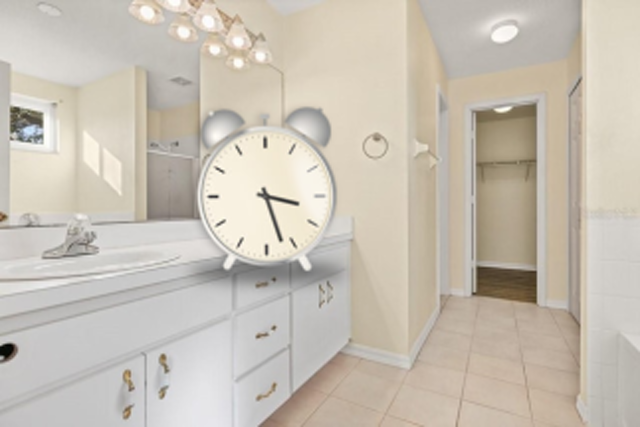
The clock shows 3:27
